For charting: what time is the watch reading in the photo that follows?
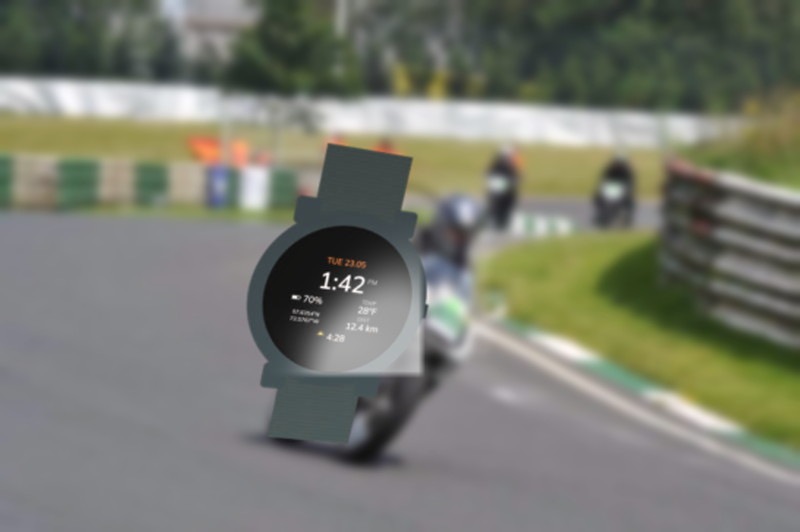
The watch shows 1:42
